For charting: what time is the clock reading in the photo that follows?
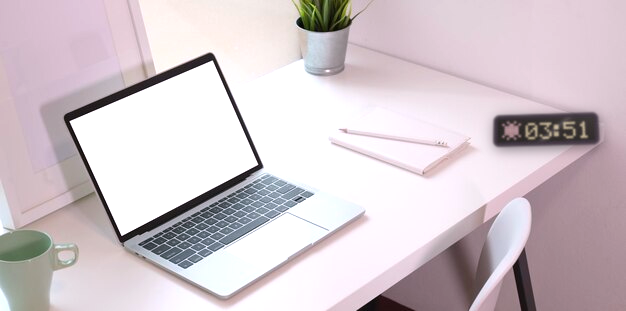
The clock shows 3:51
